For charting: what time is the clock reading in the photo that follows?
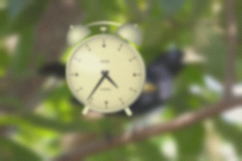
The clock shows 4:36
